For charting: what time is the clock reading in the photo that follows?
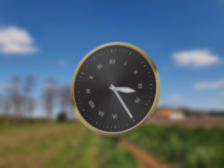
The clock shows 3:25
